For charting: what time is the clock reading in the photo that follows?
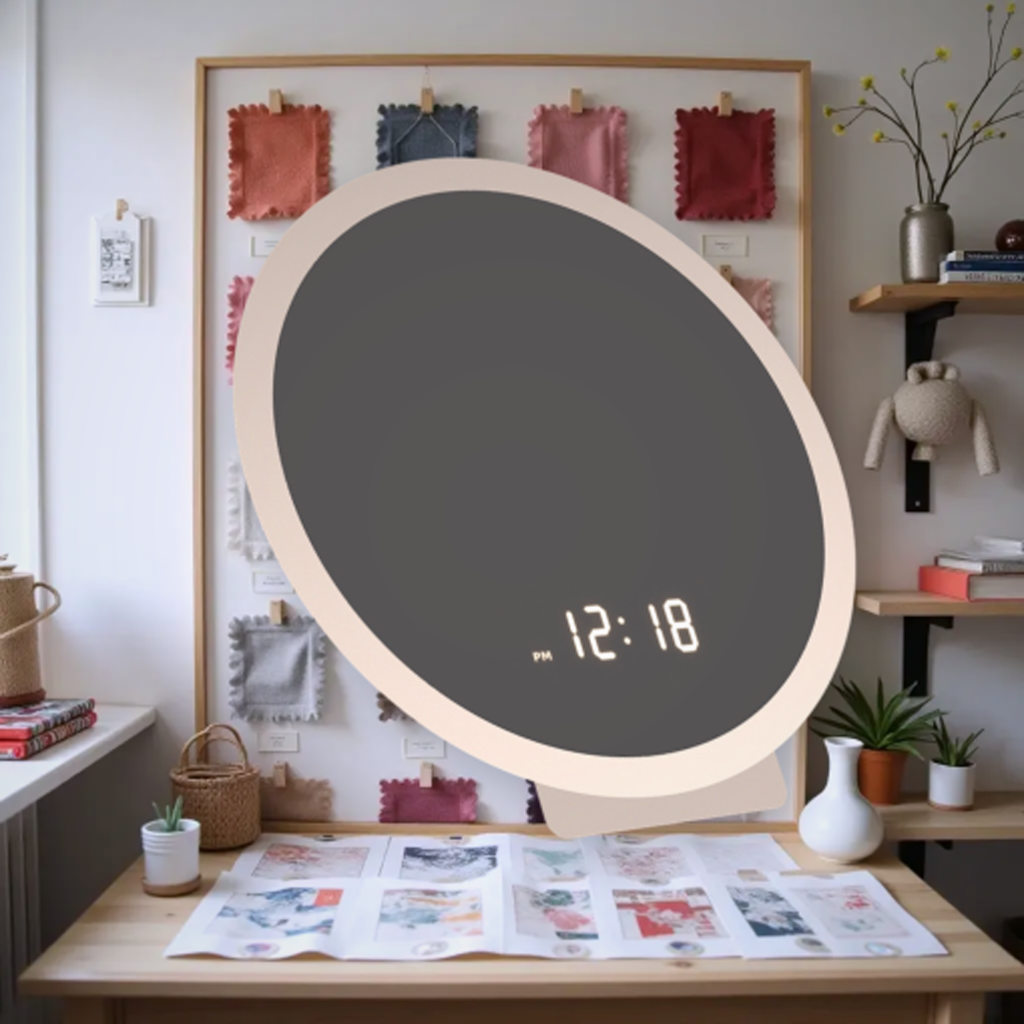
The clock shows 12:18
